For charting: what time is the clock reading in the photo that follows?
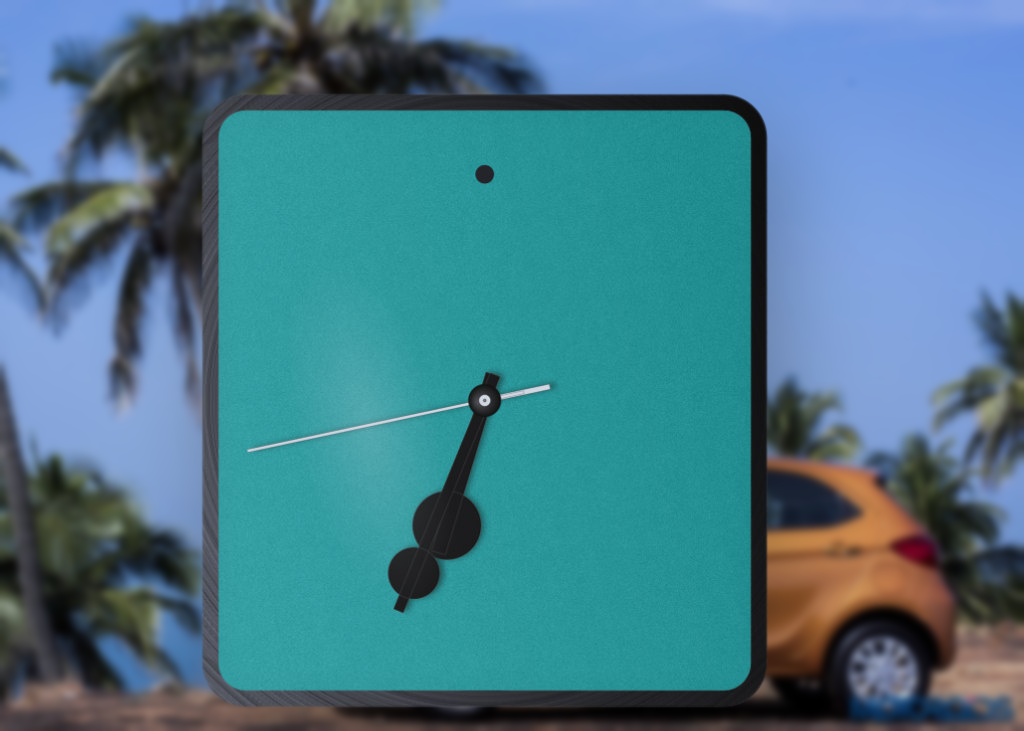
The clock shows 6:33:43
